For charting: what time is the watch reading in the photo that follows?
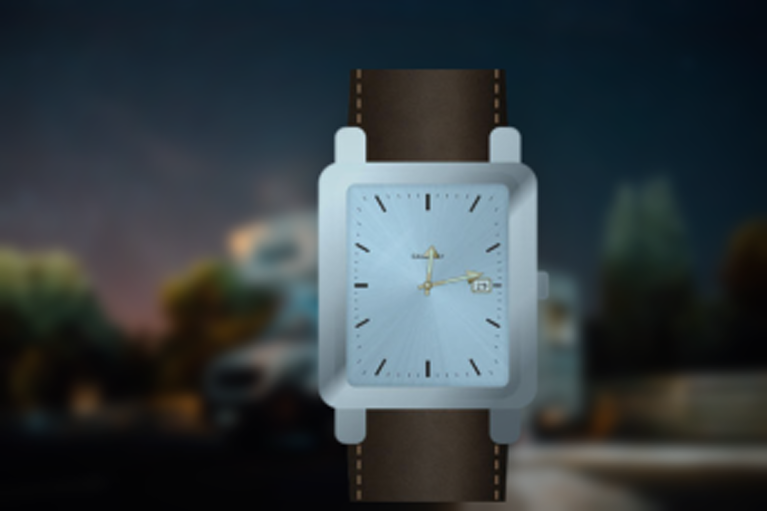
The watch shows 12:13
